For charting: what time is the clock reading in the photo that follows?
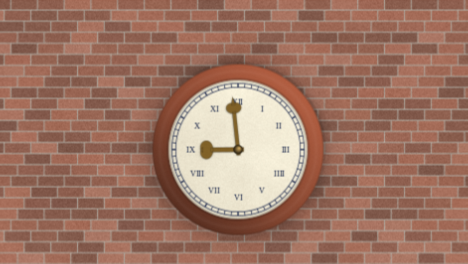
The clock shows 8:59
